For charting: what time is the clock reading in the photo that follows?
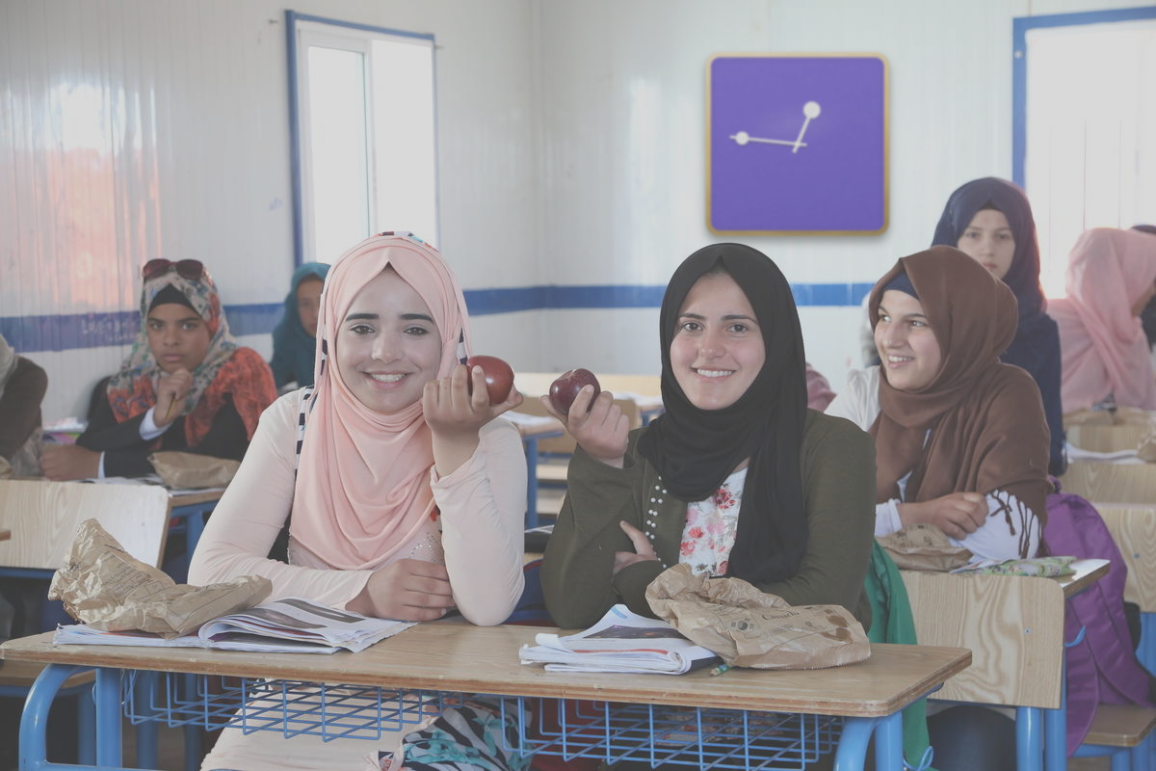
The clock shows 12:46
